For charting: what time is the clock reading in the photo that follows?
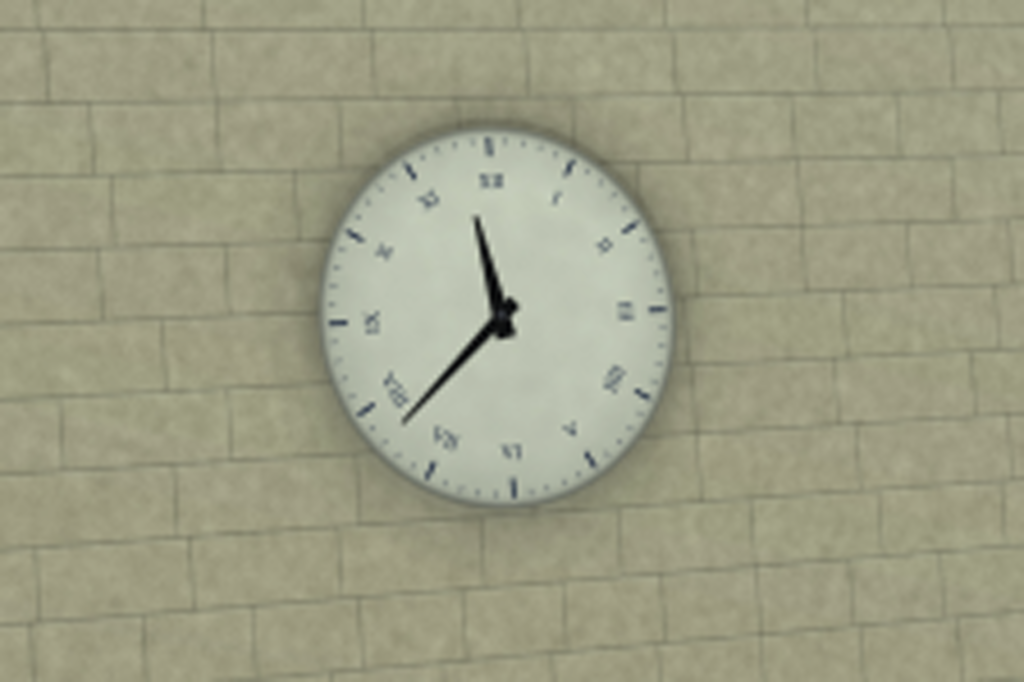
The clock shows 11:38
